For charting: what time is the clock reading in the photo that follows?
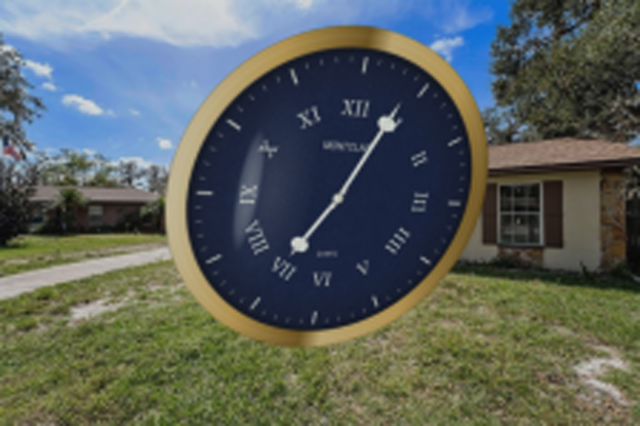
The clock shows 7:04
